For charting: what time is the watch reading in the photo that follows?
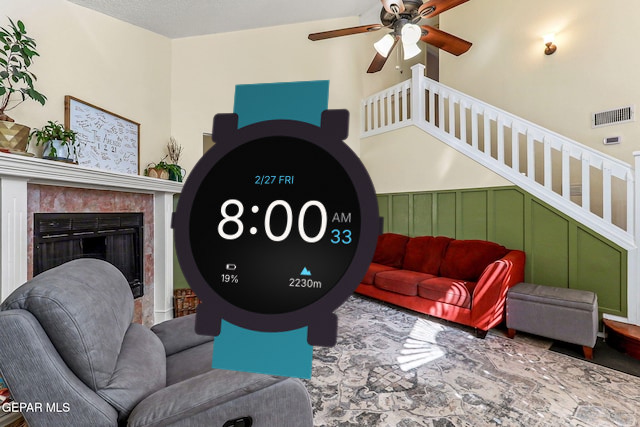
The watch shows 8:00:33
